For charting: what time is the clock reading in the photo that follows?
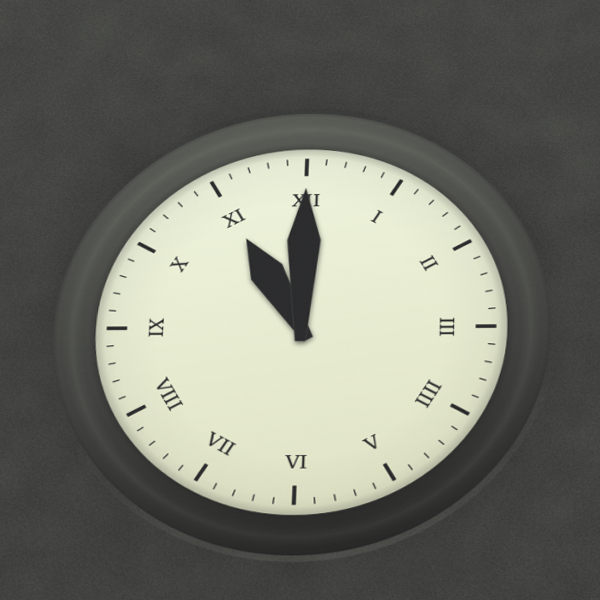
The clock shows 11:00
